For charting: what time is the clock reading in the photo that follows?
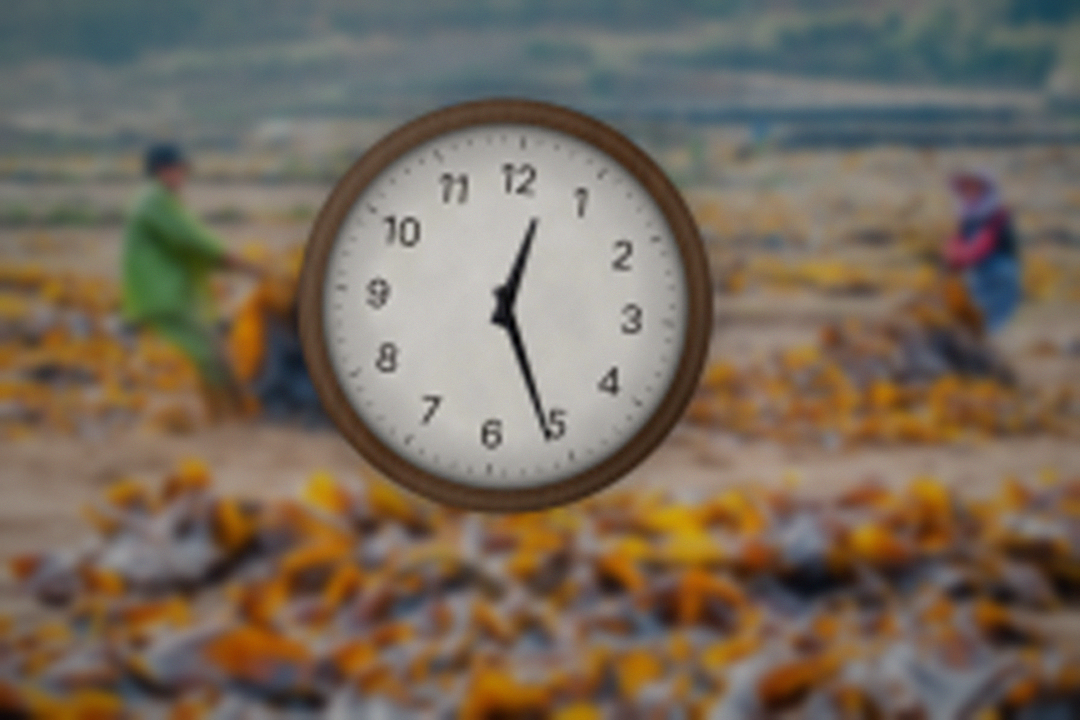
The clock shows 12:26
